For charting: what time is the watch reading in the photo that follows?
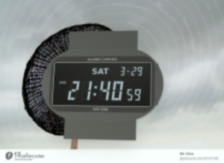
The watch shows 21:40:59
